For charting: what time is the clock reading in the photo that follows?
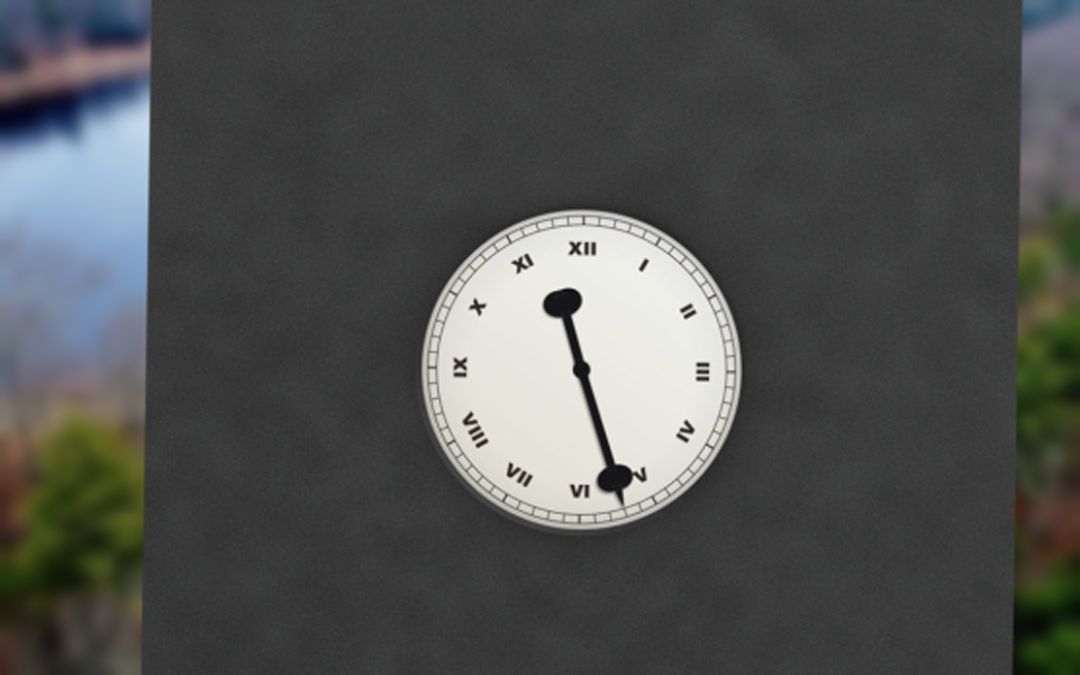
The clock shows 11:27
